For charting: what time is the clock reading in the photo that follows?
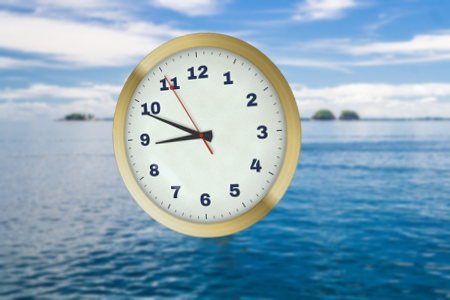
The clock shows 8:48:55
